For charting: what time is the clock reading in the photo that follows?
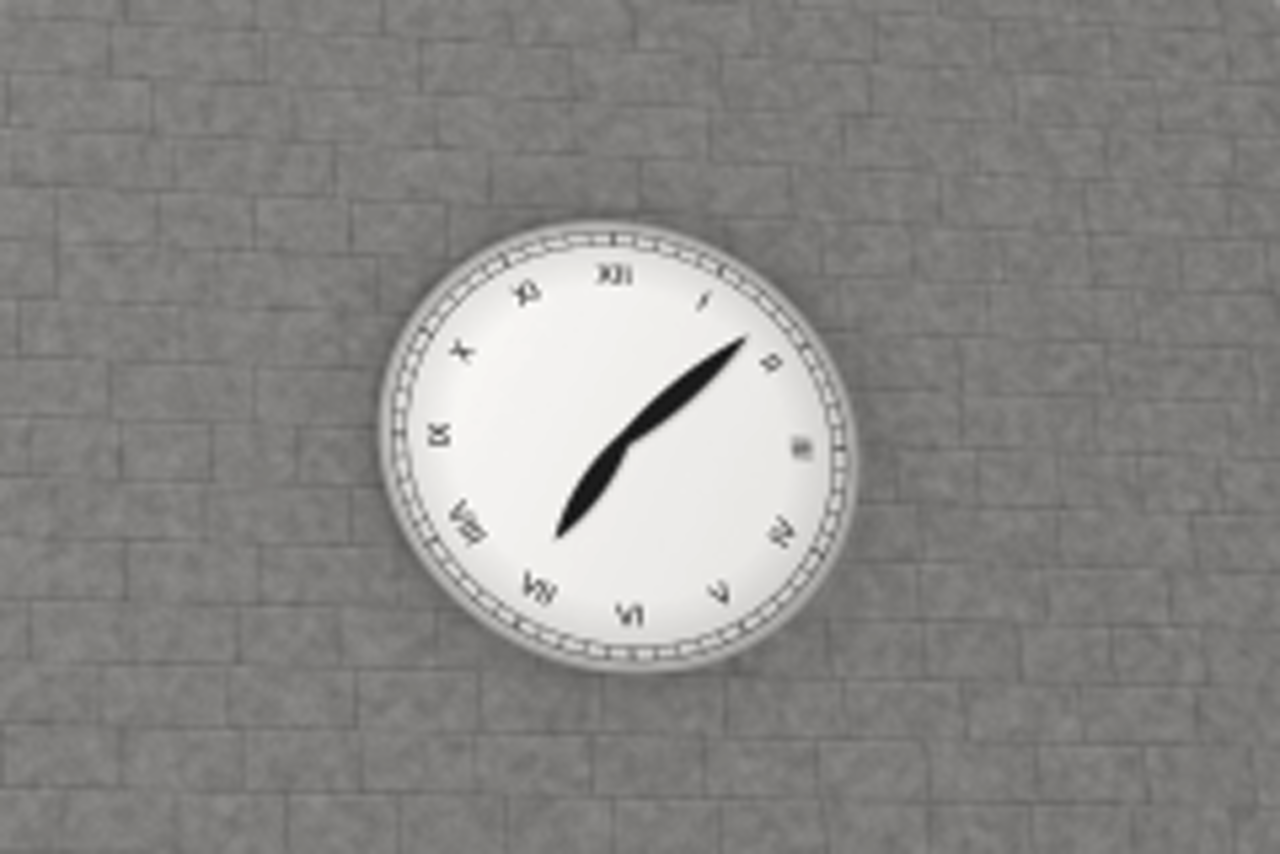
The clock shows 7:08
